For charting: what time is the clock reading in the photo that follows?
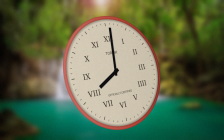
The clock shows 8:01
